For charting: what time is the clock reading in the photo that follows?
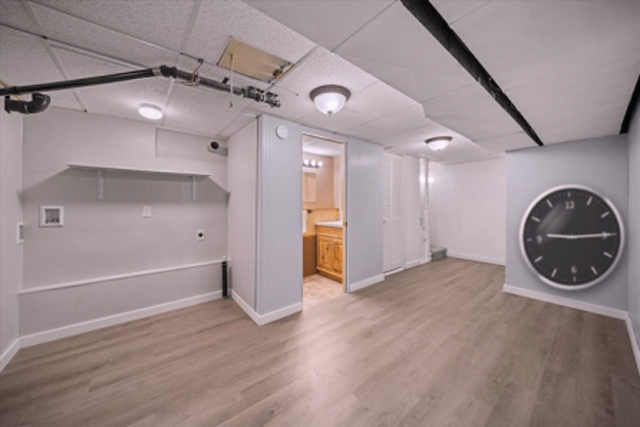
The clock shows 9:15
